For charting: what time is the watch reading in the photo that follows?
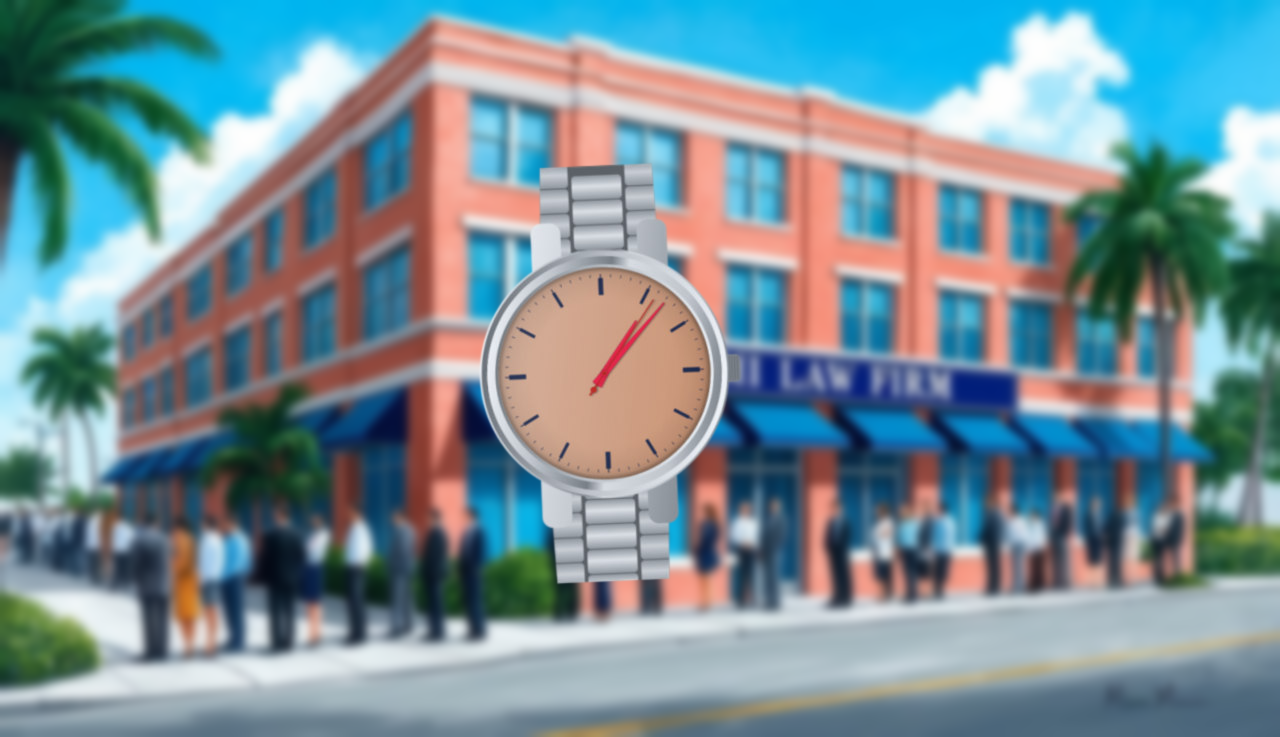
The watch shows 1:07:06
